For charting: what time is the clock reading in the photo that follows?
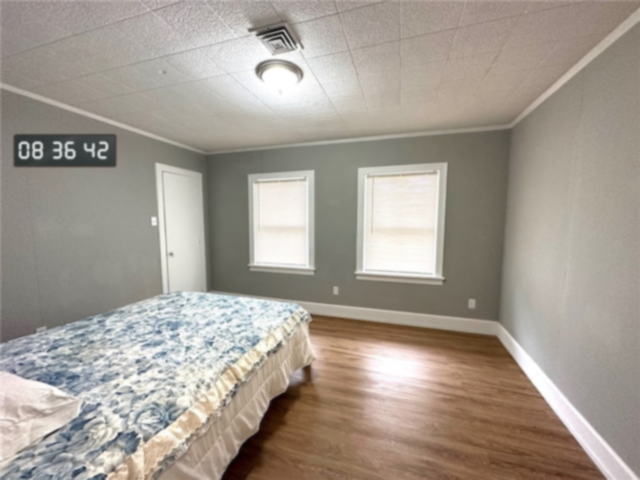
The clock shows 8:36:42
